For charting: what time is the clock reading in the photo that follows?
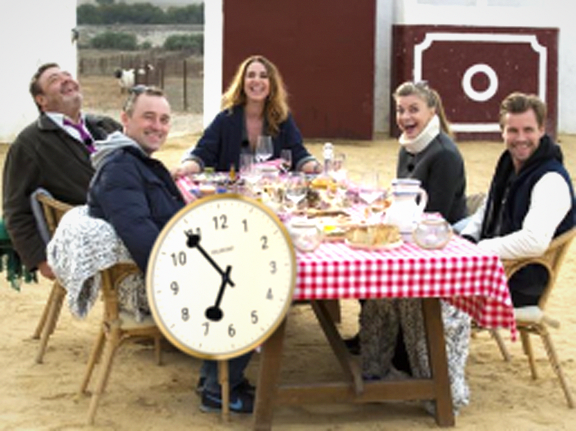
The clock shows 6:54
